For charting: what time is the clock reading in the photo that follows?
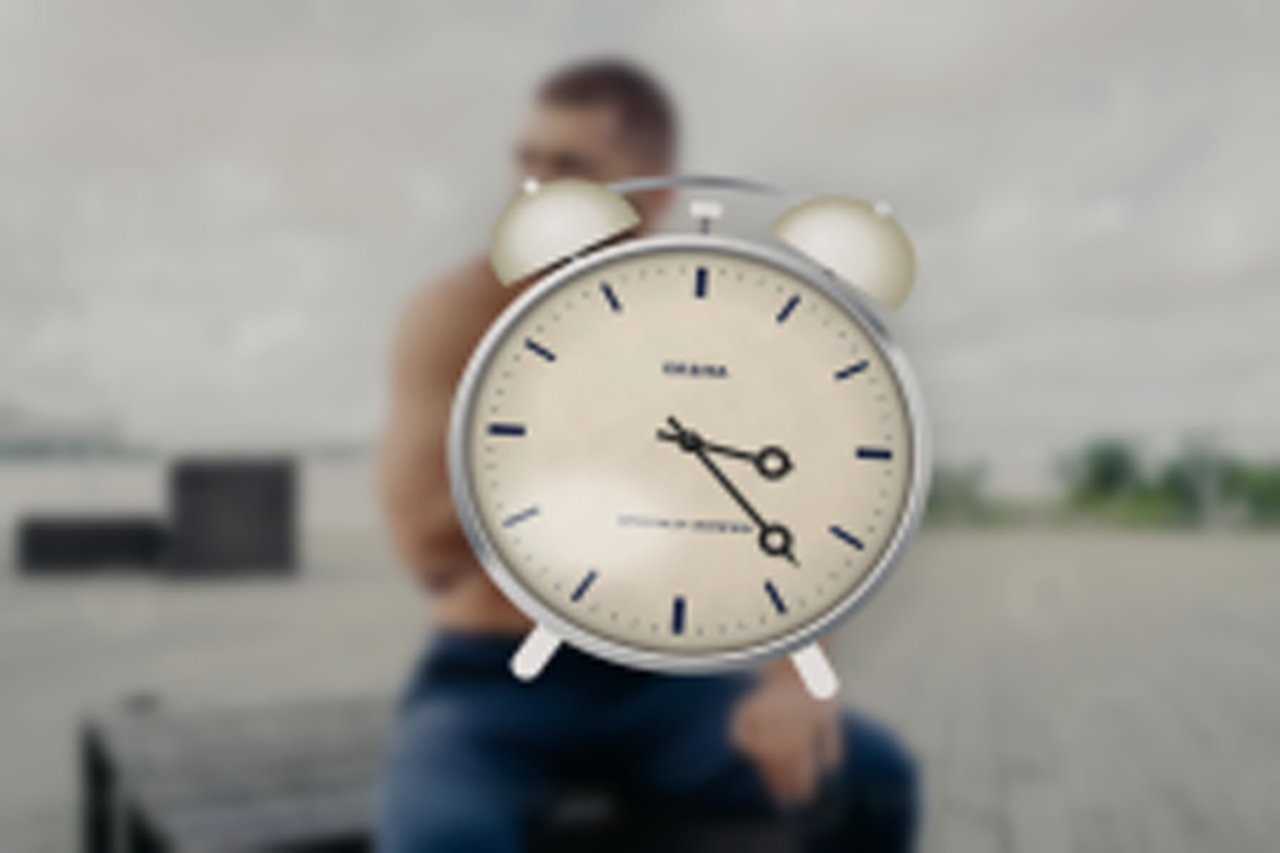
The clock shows 3:23
